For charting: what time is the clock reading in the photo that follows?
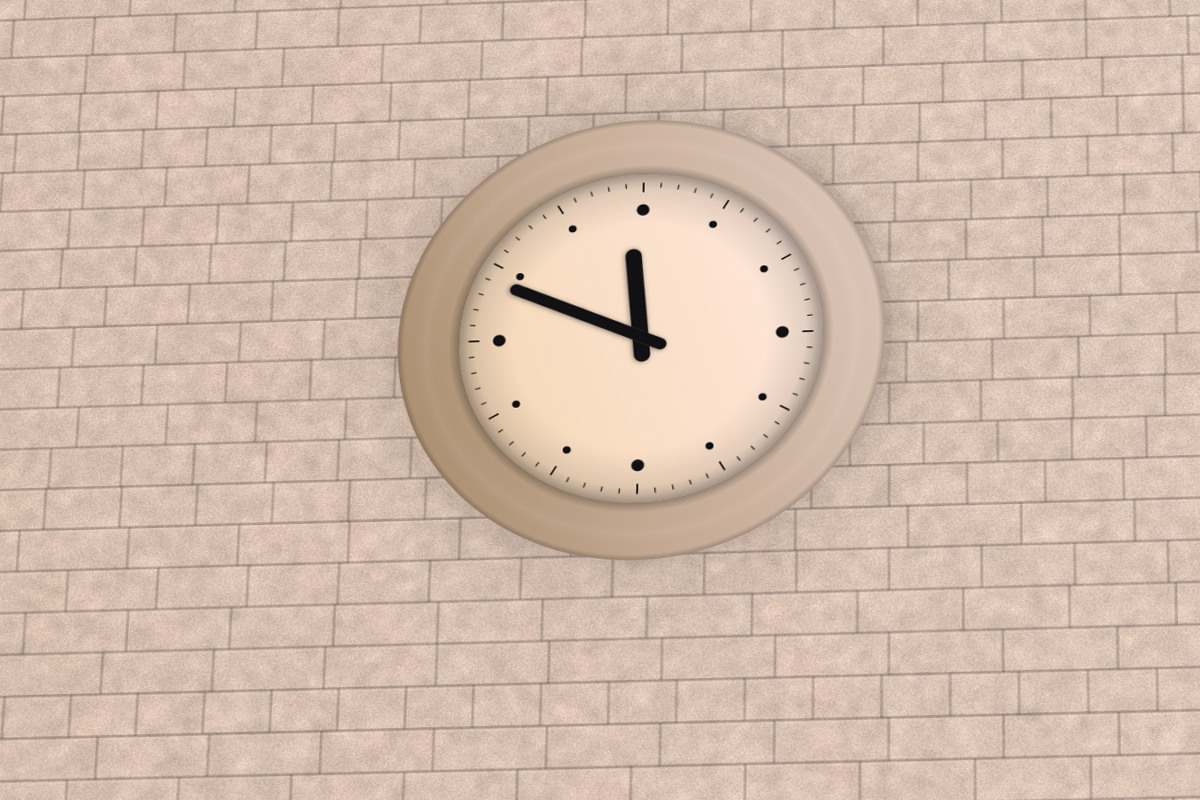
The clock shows 11:49
